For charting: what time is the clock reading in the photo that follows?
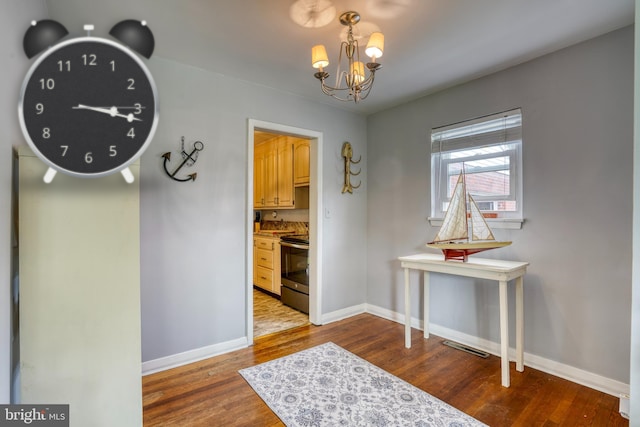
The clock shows 3:17:15
